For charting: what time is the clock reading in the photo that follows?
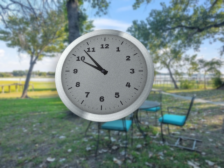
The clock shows 9:53
